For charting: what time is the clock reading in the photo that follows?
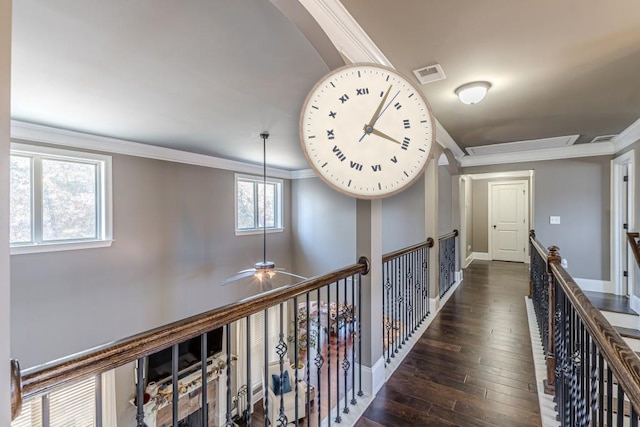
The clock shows 4:06:08
